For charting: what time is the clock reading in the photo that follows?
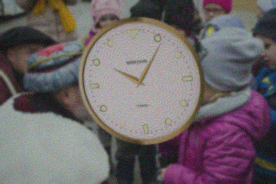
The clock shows 10:06
